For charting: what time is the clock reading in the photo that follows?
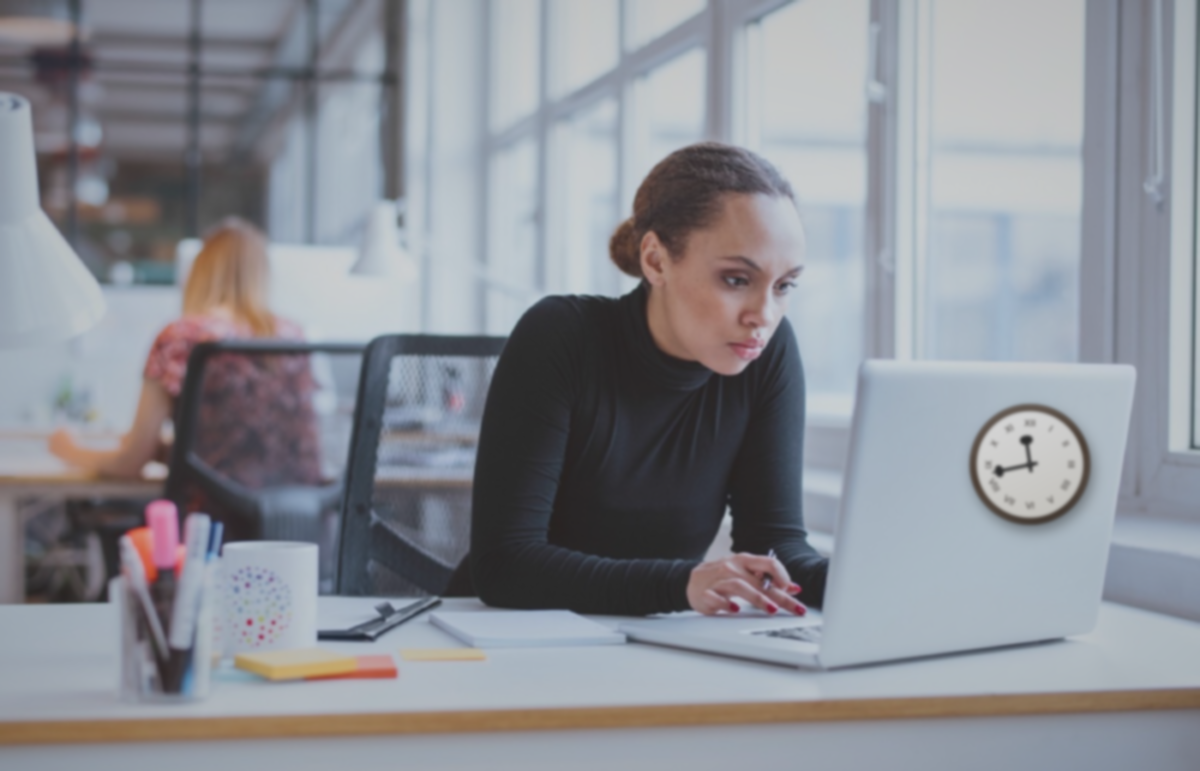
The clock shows 11:43
